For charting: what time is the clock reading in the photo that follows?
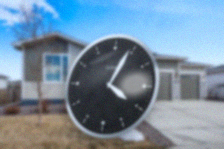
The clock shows 4:04
